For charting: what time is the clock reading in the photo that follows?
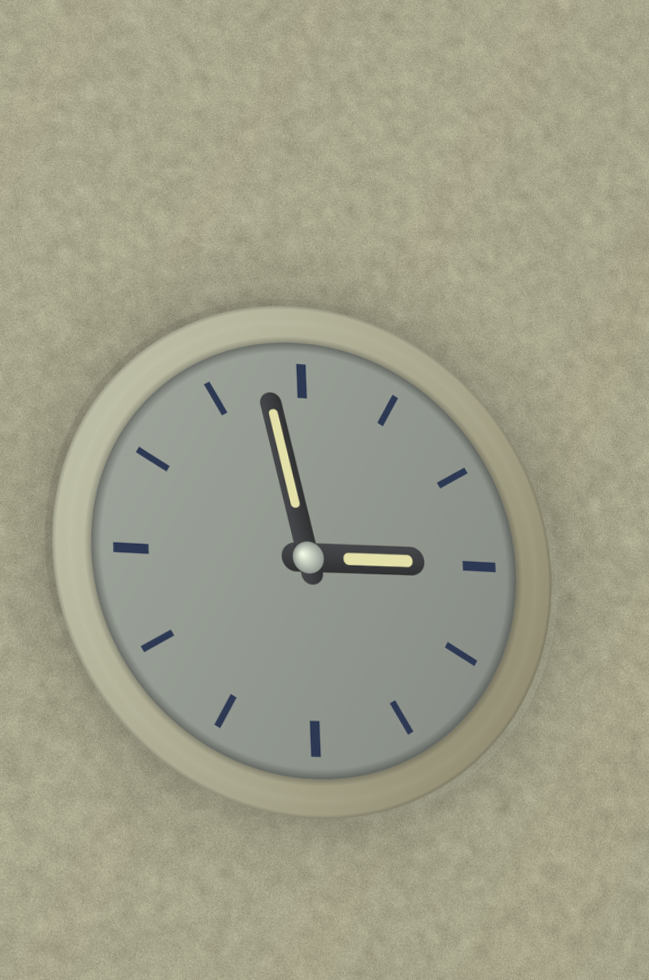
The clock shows 2:58
